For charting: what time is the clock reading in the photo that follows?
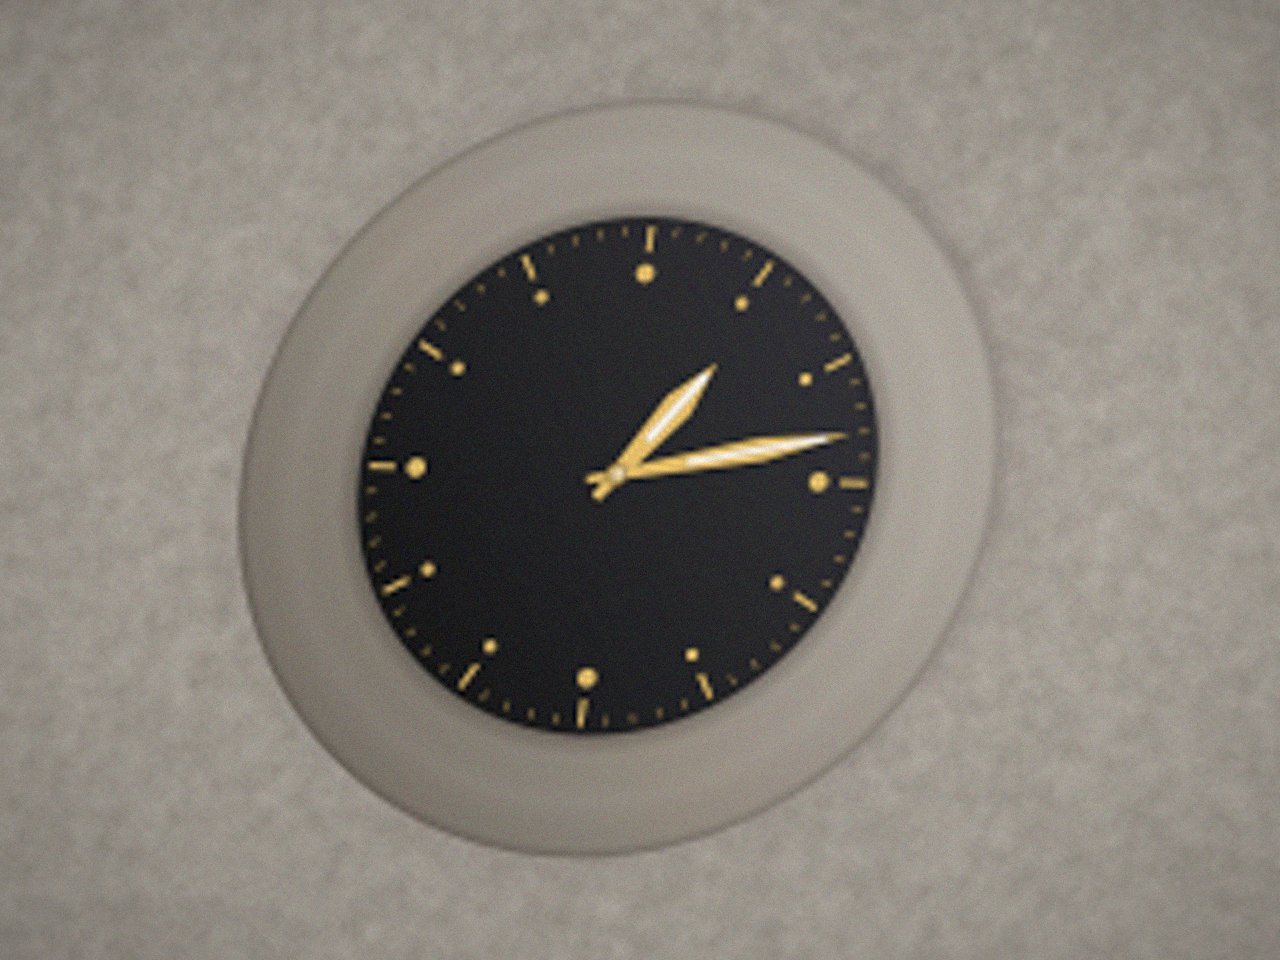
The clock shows 1:13
